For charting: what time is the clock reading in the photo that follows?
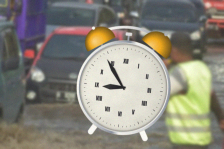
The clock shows 8:54
